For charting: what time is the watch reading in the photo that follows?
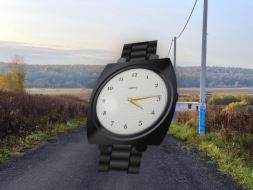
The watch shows 4:14
